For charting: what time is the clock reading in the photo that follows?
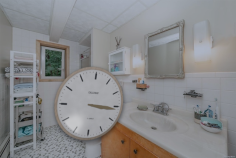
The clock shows 3:16
